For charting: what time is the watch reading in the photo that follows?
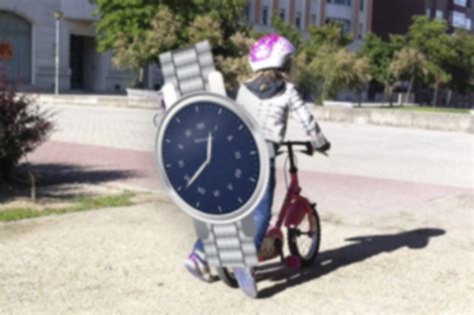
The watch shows 12:39
